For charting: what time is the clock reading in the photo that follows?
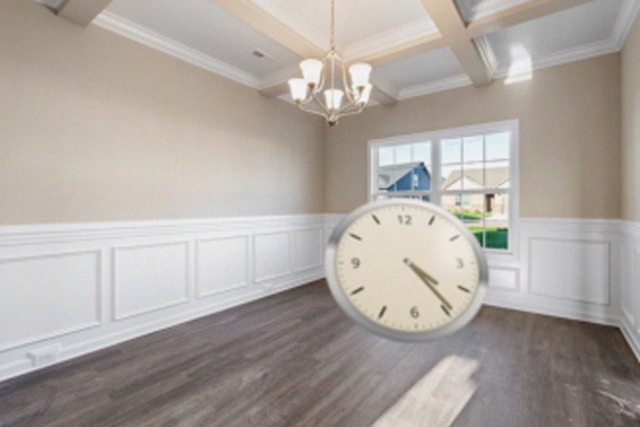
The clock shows 4:24
